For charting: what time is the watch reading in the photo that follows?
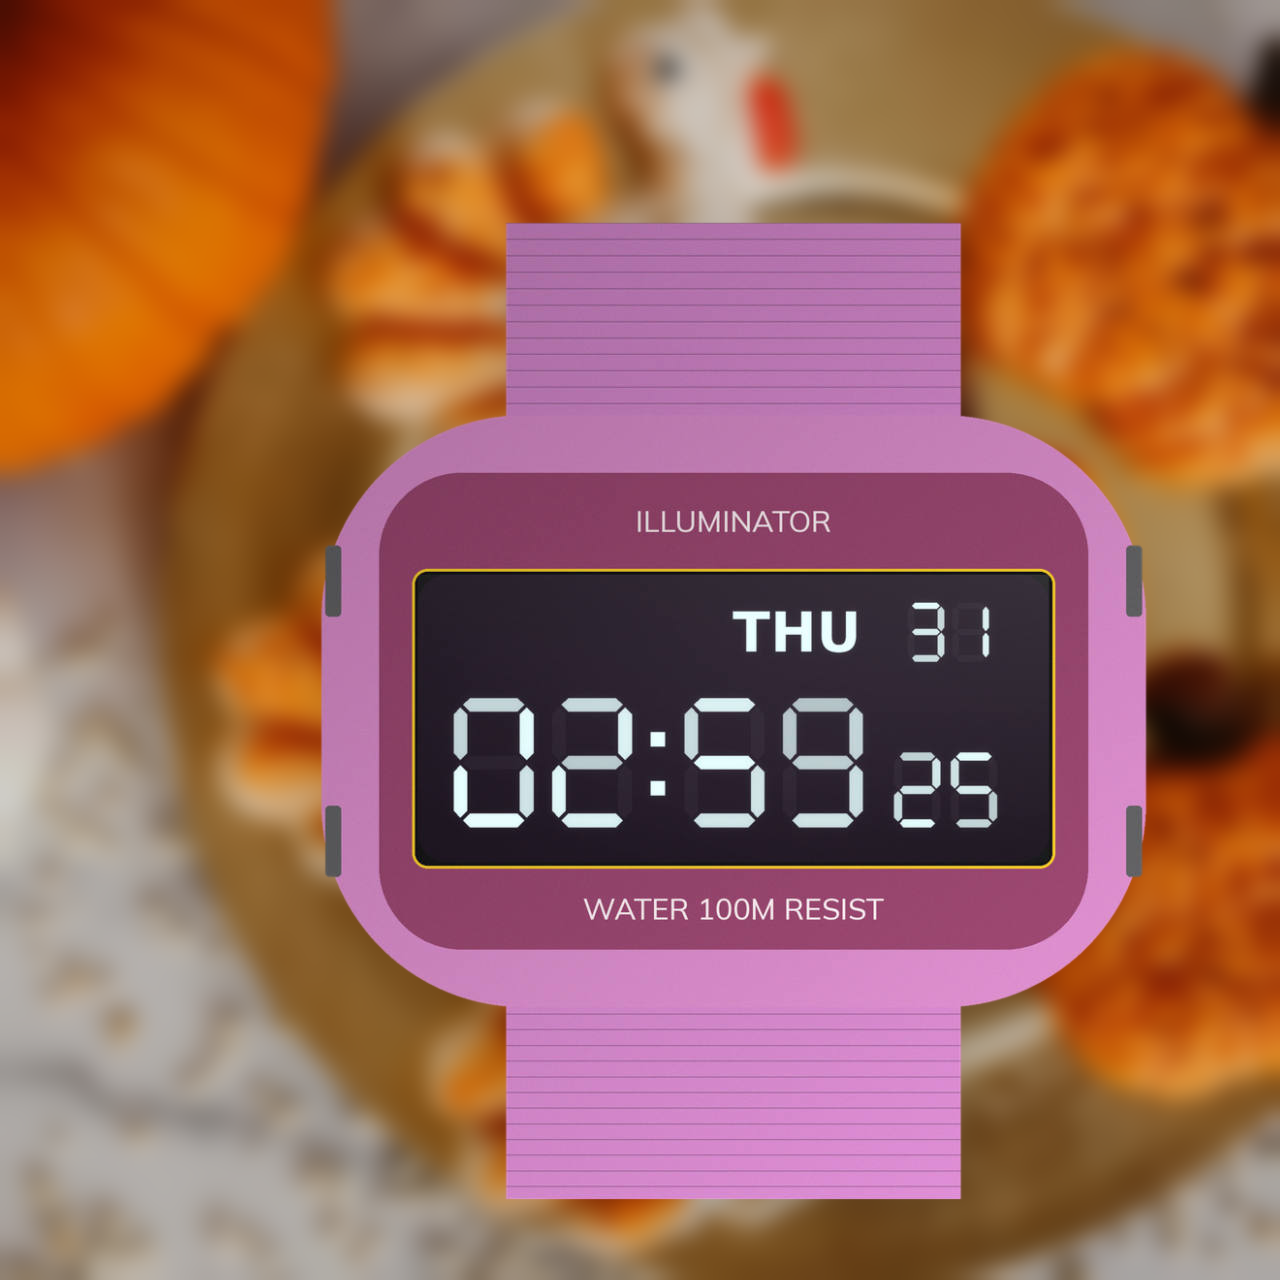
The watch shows 2:59:25
